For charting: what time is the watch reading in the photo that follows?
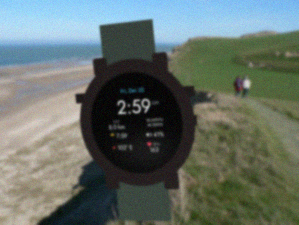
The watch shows 2:59
